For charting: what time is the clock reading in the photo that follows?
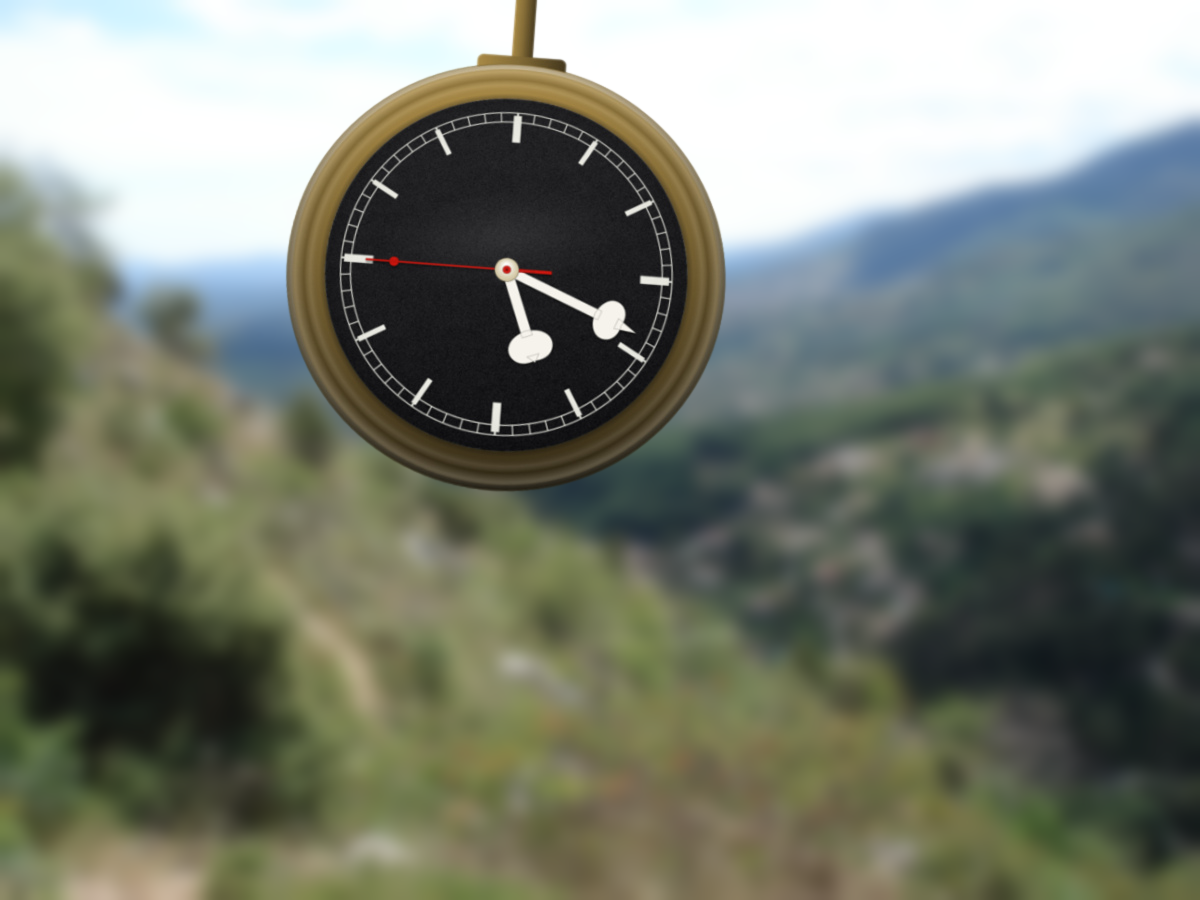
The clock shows 5:18:45
